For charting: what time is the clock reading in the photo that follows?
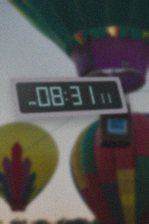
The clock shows 8:31
